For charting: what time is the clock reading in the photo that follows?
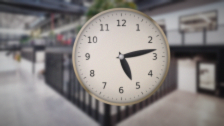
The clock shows 5:13
